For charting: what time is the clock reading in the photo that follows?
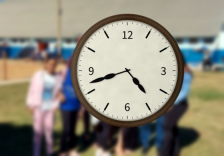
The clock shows 4:42
